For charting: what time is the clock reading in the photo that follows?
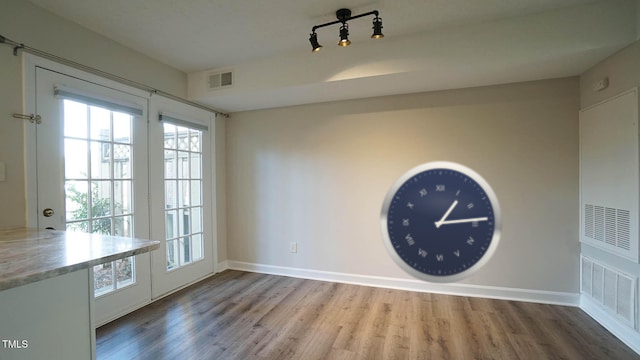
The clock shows 1:14
